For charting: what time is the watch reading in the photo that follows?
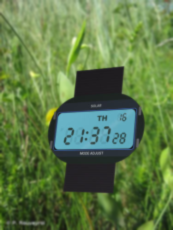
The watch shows 21:37:28
